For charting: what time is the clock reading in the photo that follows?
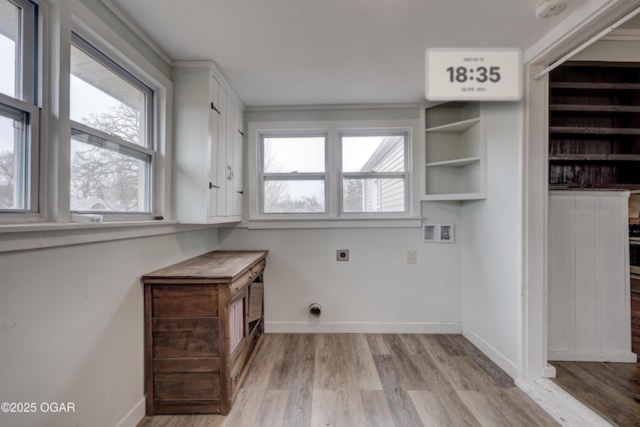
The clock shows 18:35
